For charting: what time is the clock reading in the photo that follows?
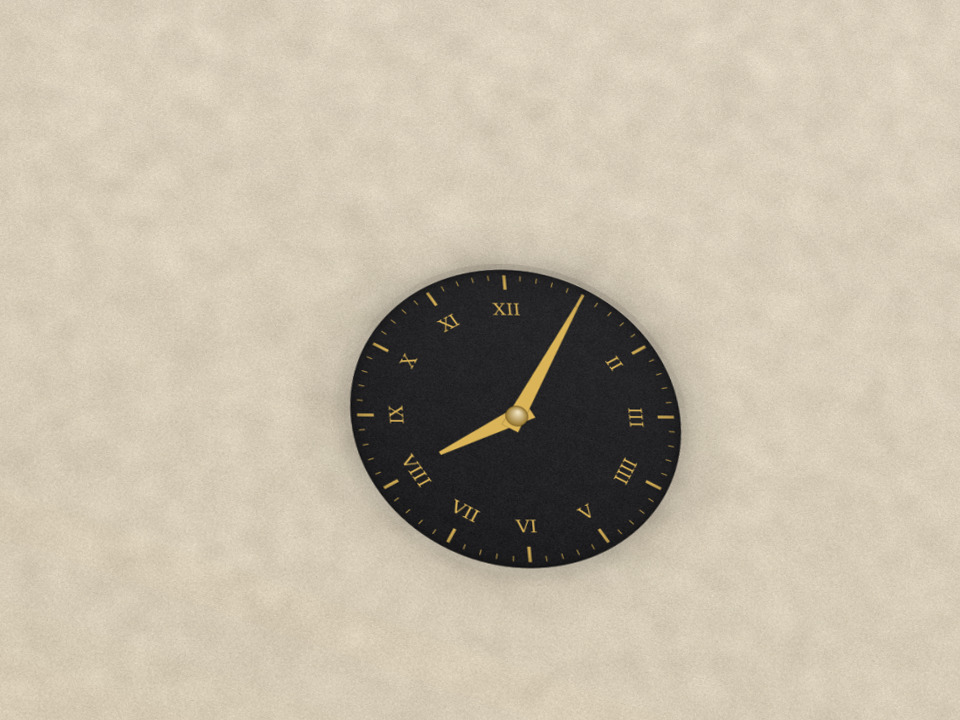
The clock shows 8:05
